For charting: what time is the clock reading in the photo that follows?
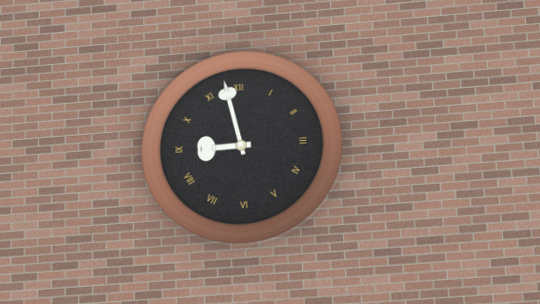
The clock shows 8:58
